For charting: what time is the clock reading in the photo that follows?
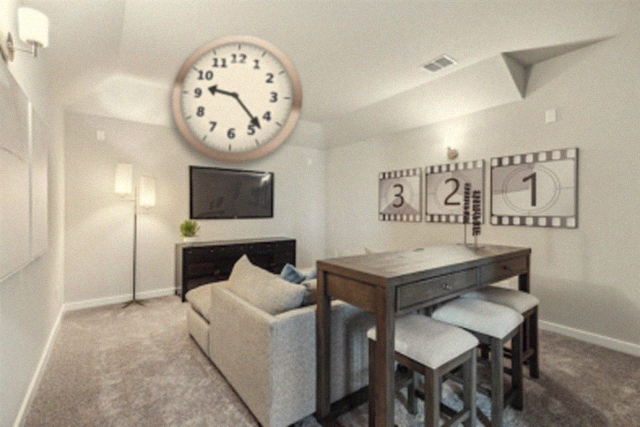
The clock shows 9:23
